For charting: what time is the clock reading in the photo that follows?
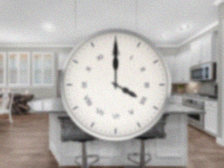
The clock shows 4:00
